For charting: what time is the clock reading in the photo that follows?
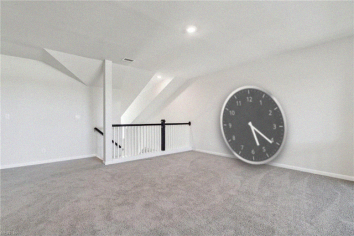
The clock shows 5:21
